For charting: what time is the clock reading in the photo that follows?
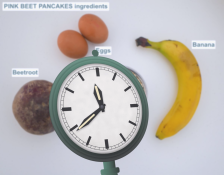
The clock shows 11:39
